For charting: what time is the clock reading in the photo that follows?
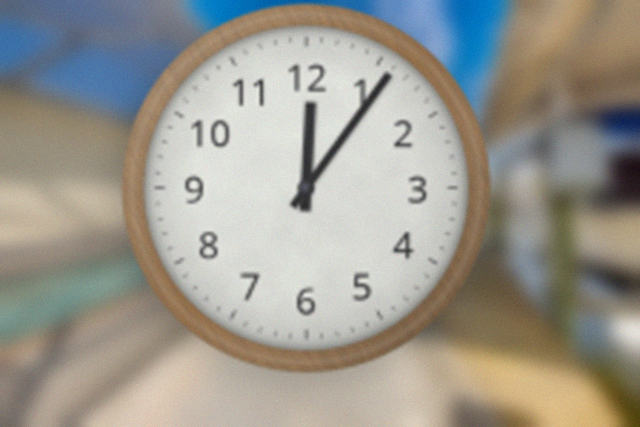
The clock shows 12:06
